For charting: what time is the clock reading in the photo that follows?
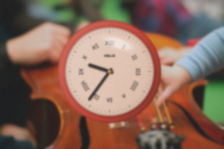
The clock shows 9:36
